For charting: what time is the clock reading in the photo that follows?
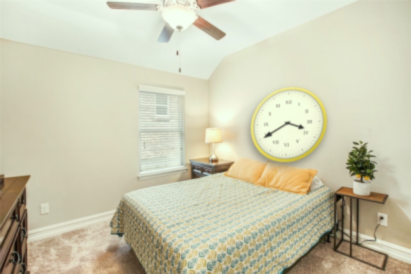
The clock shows 3:40
